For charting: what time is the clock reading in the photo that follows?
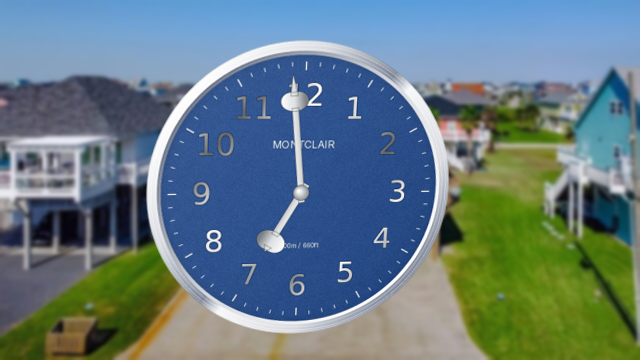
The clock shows 6:59
